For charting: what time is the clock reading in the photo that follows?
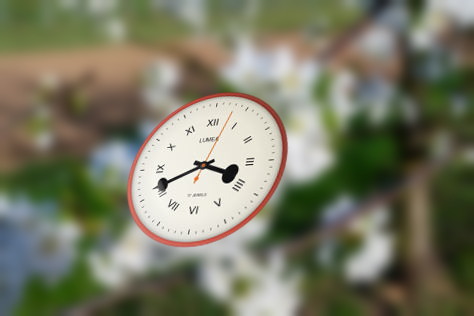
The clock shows 3:41:03
